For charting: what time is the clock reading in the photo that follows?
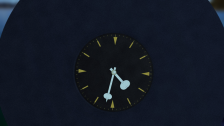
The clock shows 4:32
